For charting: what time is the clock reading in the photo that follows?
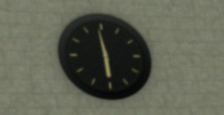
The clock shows 5:59
